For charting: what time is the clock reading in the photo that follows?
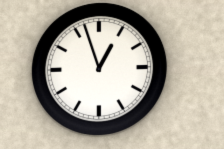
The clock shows 12:57
